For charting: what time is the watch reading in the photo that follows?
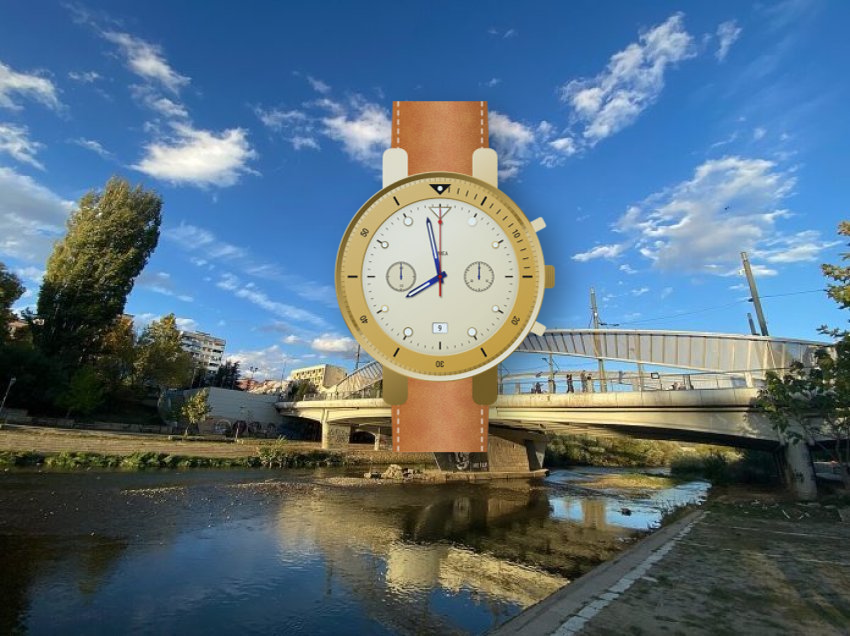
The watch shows 7:58
